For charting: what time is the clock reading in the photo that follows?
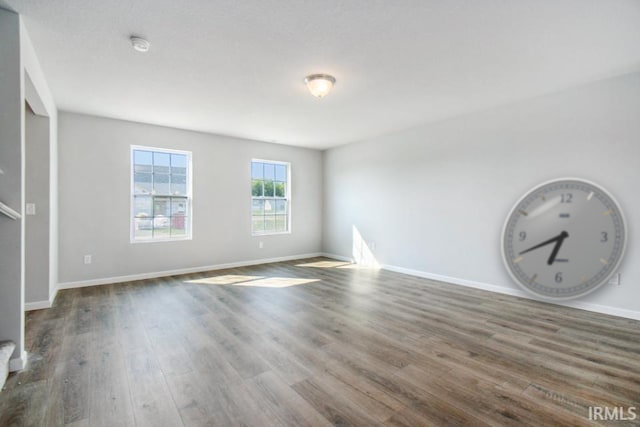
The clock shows 6:41
